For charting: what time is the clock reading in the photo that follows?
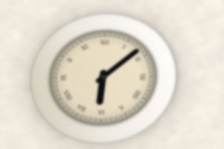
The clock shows 6:08
